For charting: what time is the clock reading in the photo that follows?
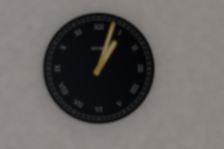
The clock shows 1:03
